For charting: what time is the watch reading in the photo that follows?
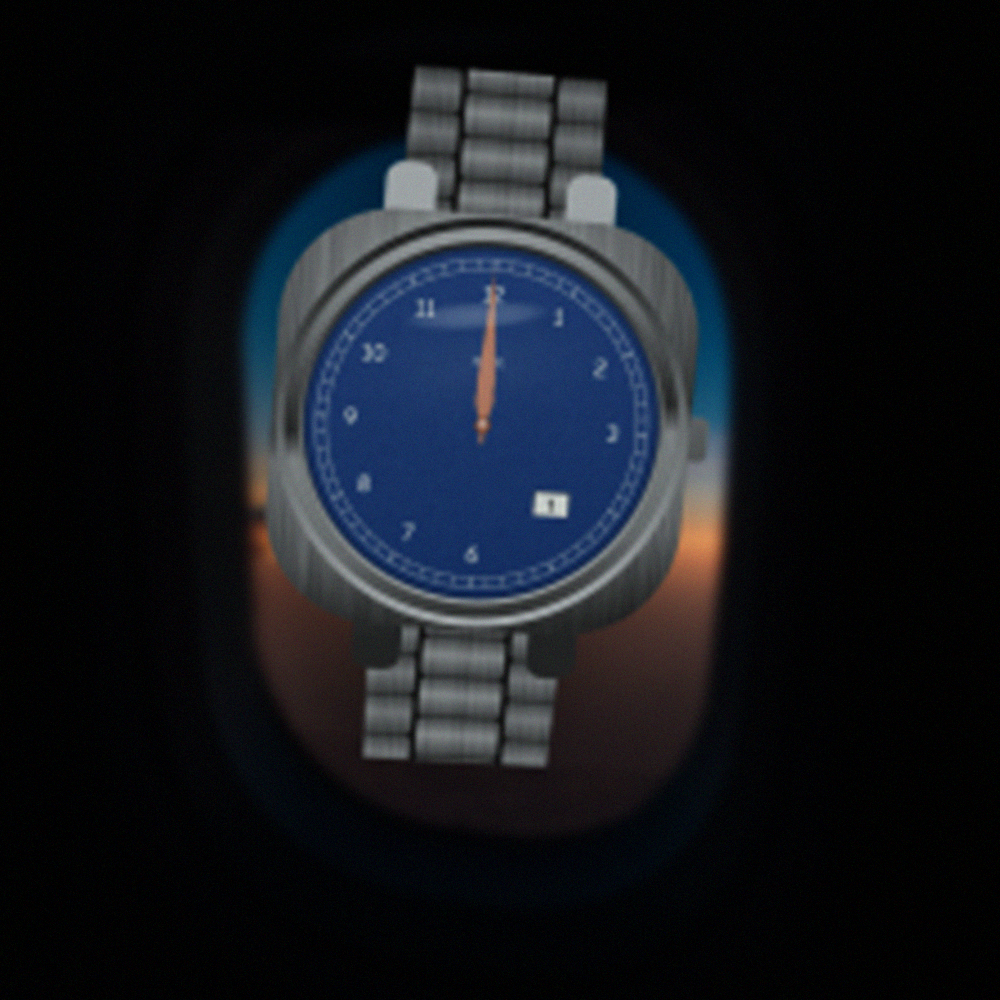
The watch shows 12:00
